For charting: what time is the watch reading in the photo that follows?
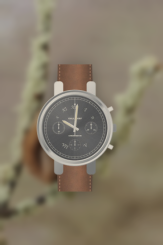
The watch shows 10:01
